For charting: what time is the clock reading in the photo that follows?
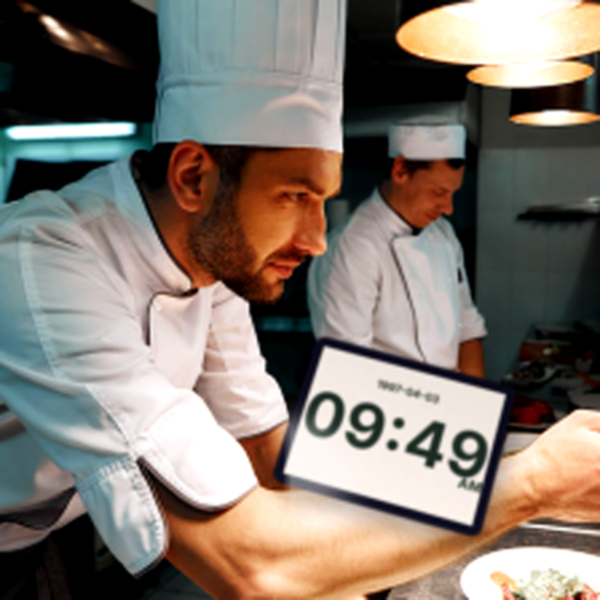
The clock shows 9:49
